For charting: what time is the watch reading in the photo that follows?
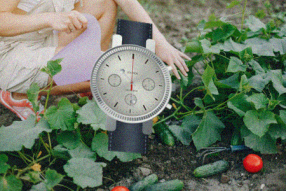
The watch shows 10:29
